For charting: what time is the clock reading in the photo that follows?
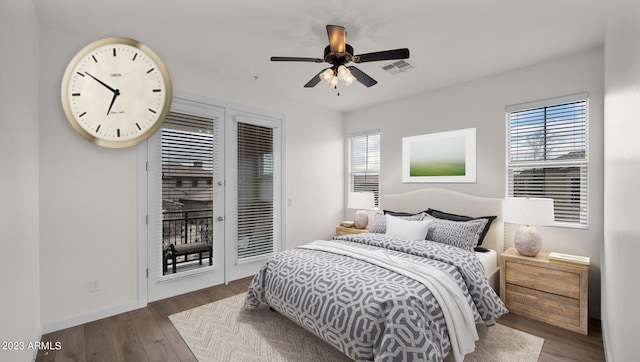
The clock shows 6:51
